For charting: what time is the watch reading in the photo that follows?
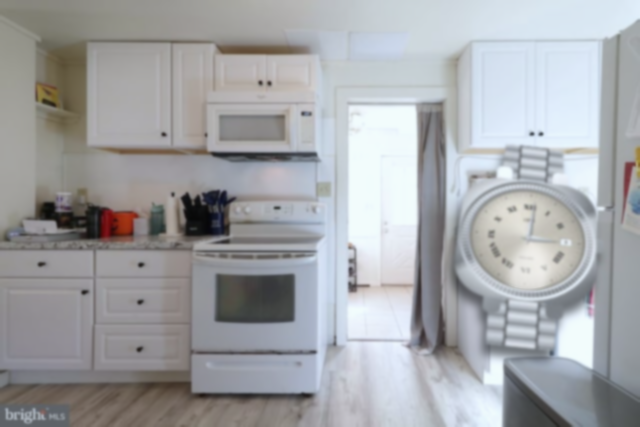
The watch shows 3:01
